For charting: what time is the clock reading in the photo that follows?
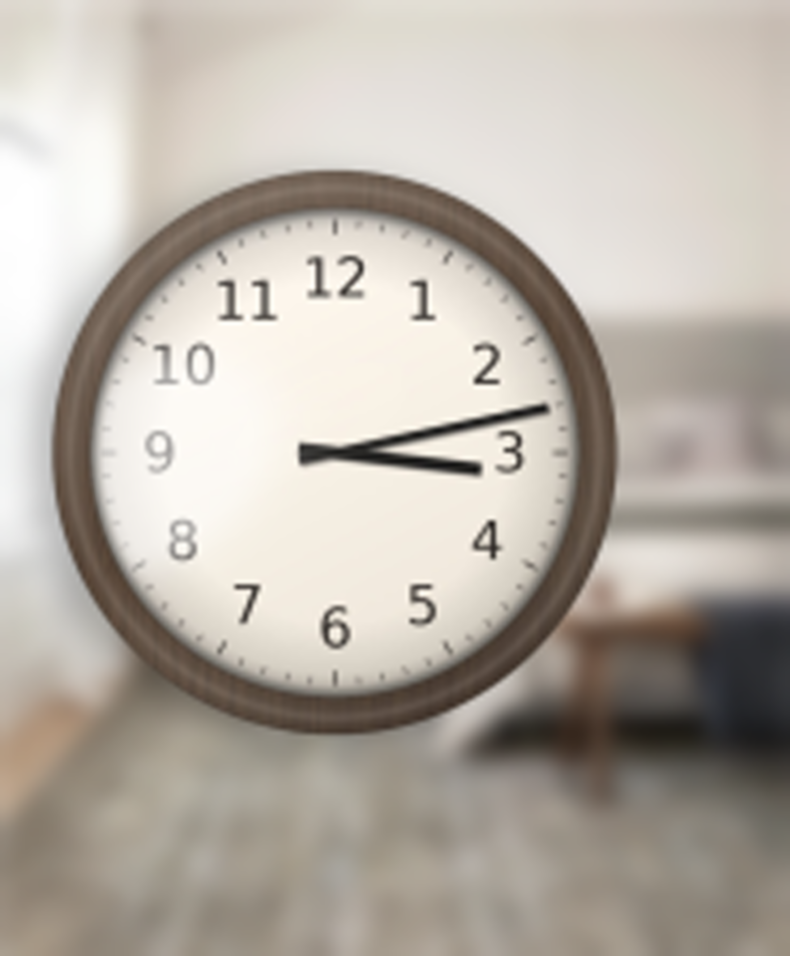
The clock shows 3:13
